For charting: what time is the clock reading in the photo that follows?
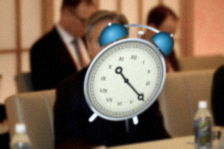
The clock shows 10:21
